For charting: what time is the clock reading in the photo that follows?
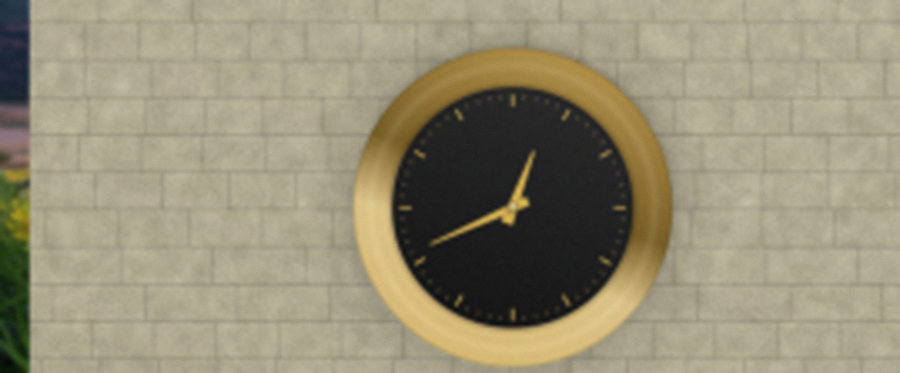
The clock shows 12:41
